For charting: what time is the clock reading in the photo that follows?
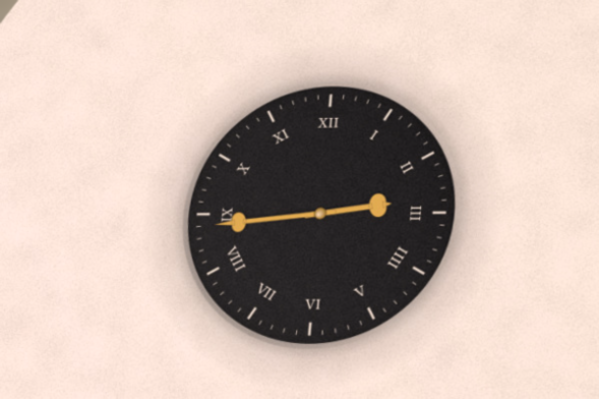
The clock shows 2:44
